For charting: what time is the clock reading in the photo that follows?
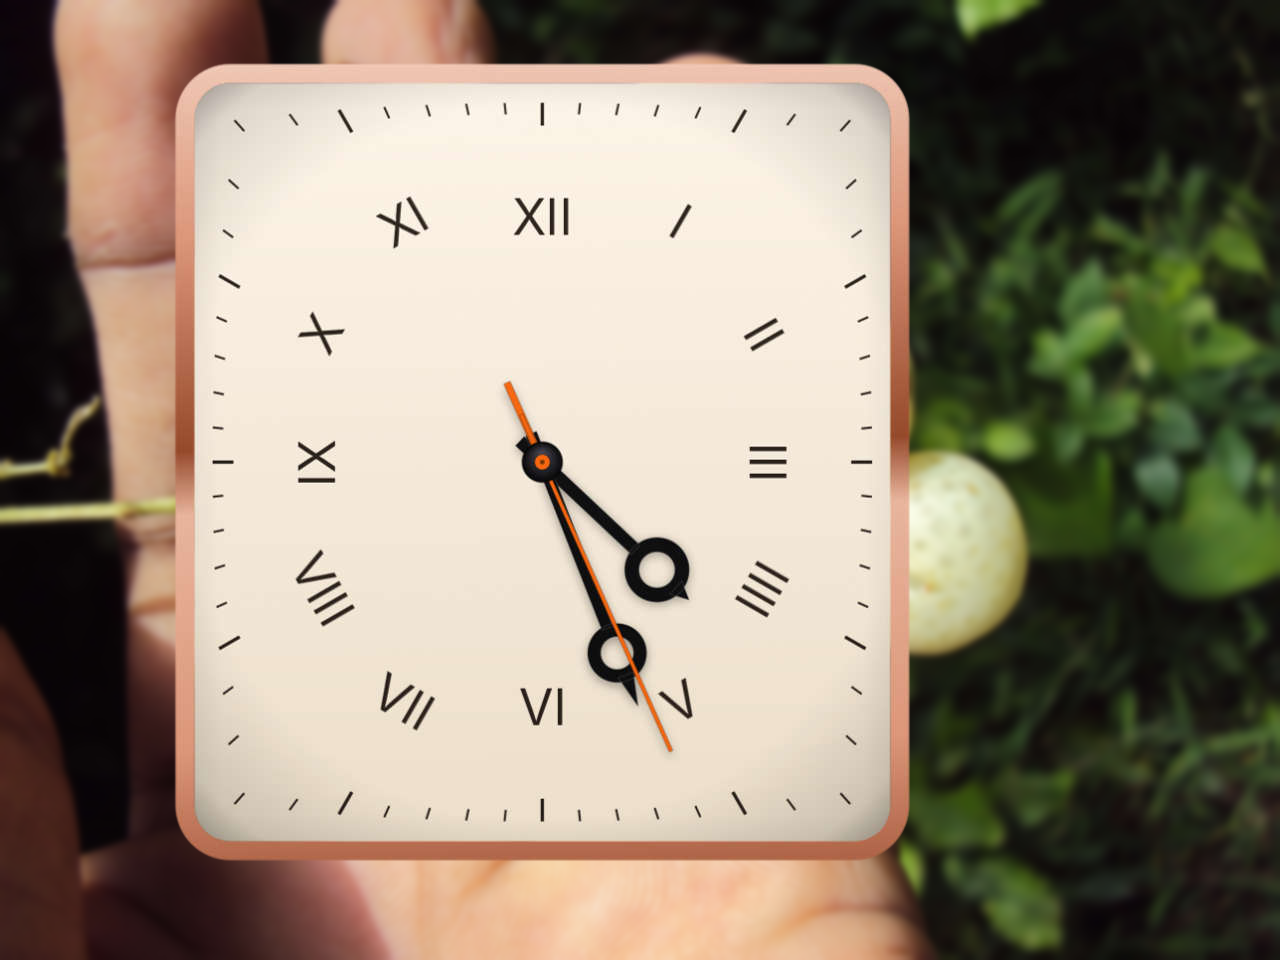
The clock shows 4:26:26
